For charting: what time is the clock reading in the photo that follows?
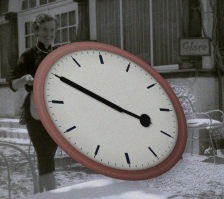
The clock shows 3:50
